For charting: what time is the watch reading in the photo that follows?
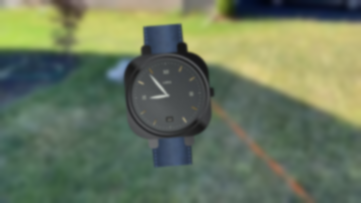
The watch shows 8:54
